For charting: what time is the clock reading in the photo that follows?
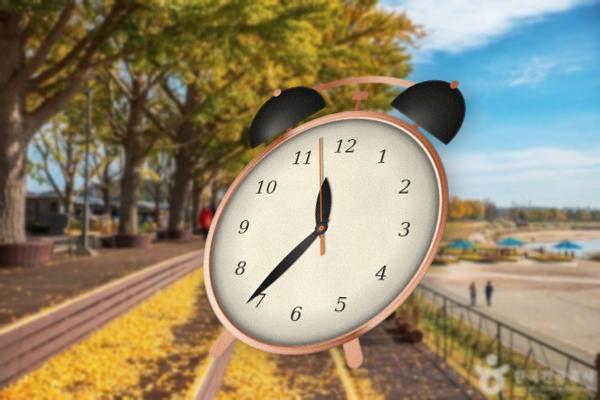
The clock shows 11:35:57
